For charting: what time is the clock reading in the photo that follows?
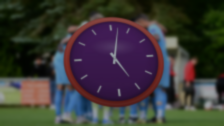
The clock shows 5:02
